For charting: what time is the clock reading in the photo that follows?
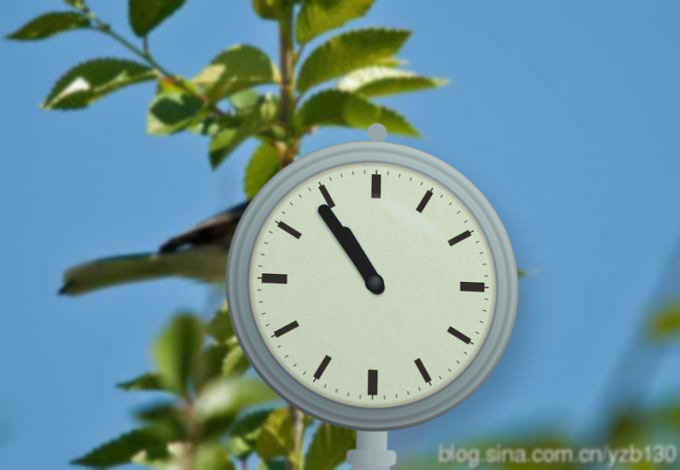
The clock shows 10:54
